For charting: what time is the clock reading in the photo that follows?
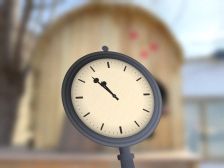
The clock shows 10:53
